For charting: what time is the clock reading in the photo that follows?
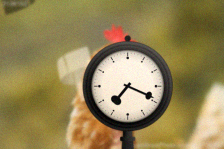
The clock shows 7:19
